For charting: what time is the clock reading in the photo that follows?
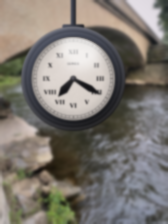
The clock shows 7:20
